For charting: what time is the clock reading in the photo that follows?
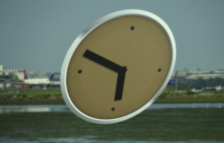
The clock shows 5:49
